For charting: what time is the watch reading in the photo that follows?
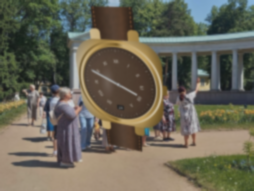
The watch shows 3:49
